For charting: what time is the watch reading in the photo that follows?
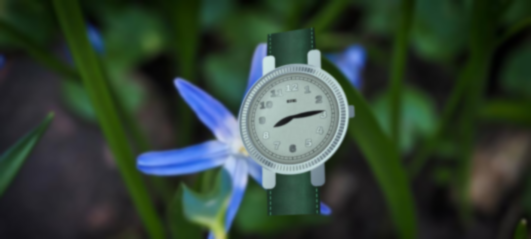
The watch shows 8:14
